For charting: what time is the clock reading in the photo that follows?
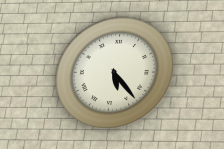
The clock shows 5:23
